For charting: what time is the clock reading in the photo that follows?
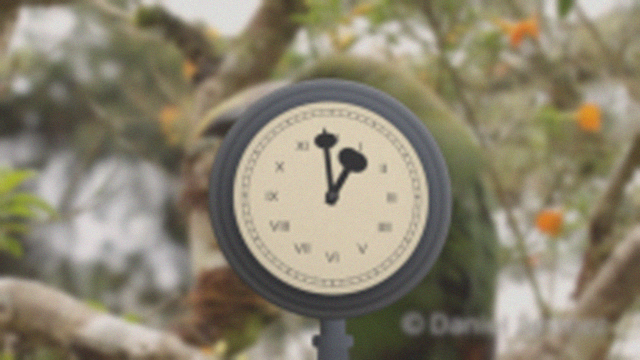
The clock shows 12:59
